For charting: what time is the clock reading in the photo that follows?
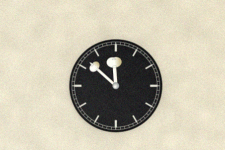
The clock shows 11:52
